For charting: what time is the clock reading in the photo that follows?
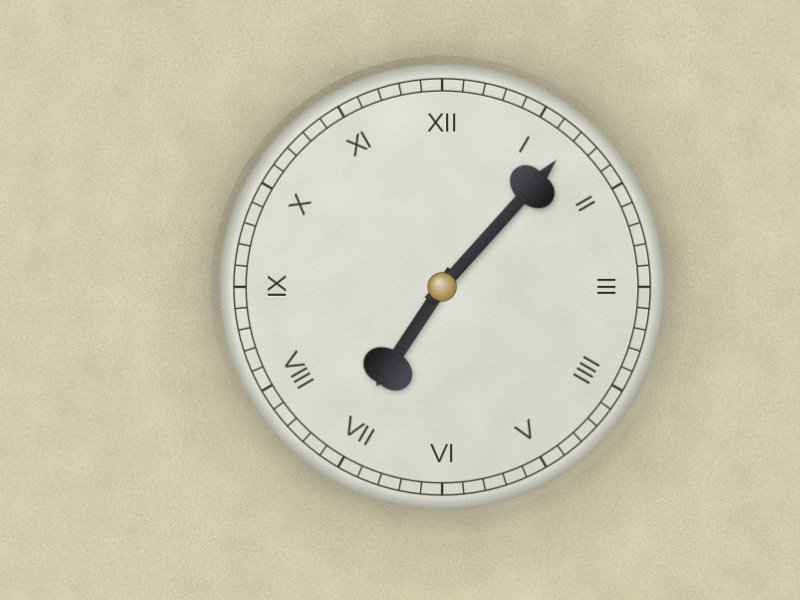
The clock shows 7:07
